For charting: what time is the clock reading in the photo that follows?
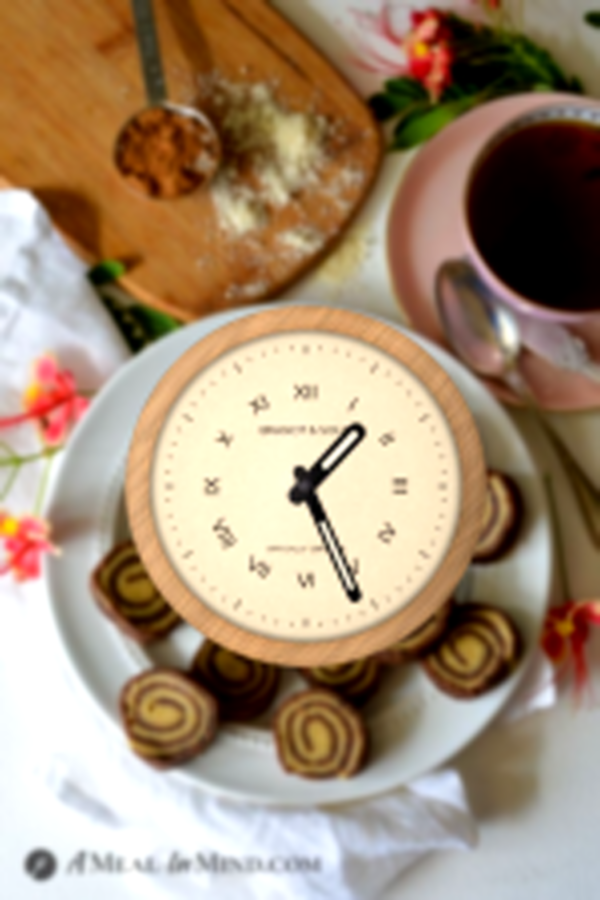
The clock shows 1:26
